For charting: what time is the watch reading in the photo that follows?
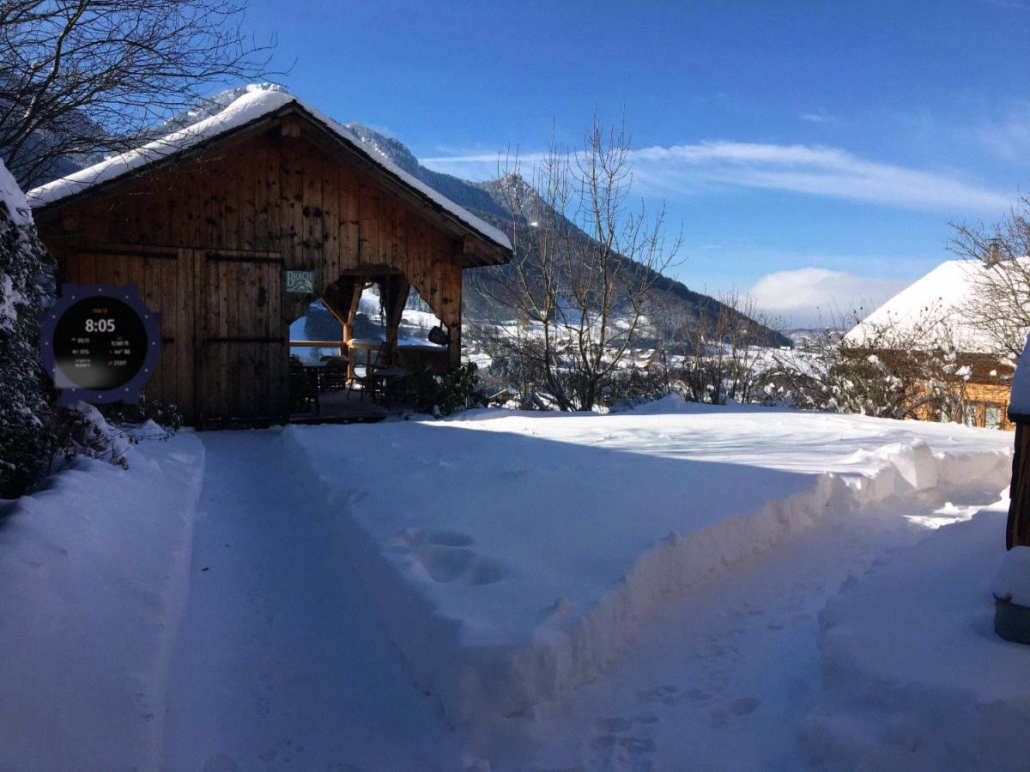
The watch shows 8:05
